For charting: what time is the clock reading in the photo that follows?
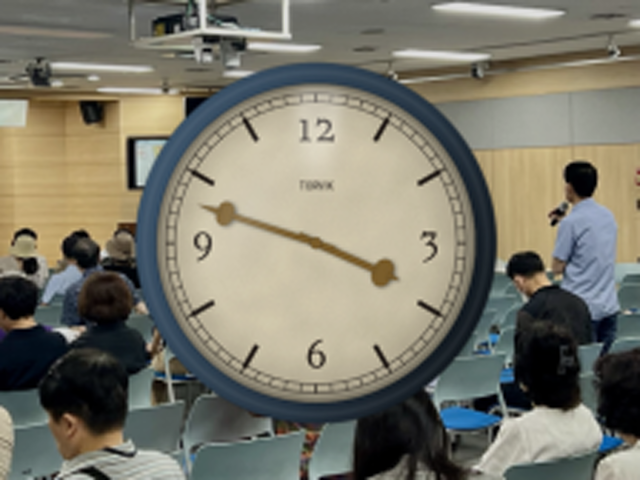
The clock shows 3:48
